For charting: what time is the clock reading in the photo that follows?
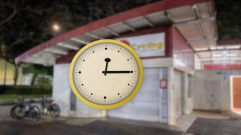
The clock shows 12:15
